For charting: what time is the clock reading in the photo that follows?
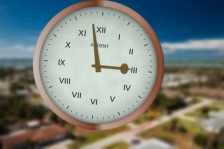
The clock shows 2:58
